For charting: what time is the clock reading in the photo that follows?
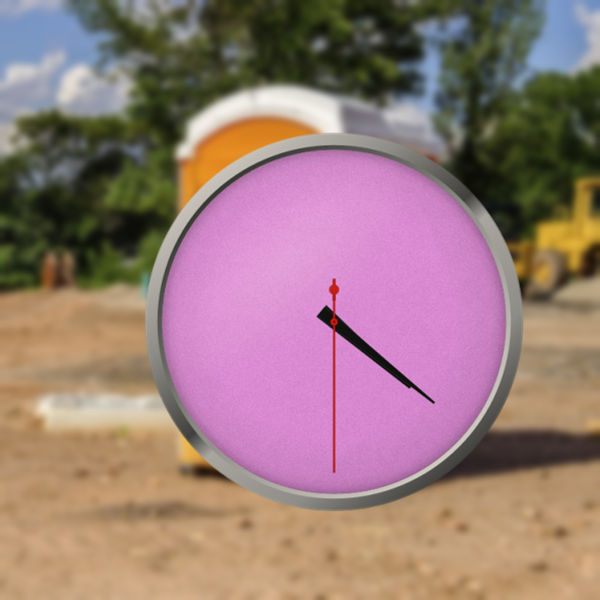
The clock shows 4:21:30
